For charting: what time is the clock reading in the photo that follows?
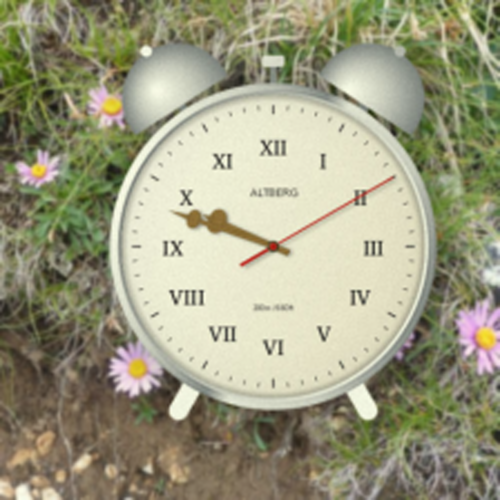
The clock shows 9:48:10
